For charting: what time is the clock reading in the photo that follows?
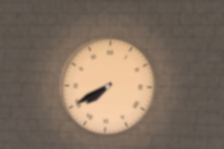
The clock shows 7:40
